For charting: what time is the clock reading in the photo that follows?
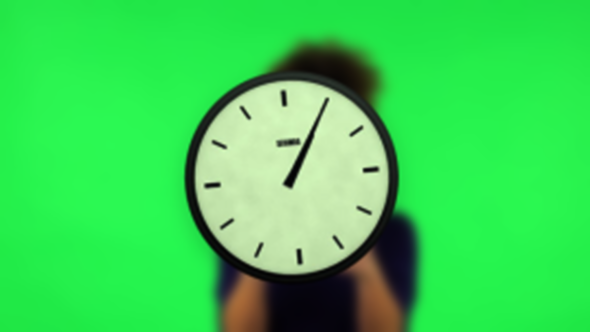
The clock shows 1:05
